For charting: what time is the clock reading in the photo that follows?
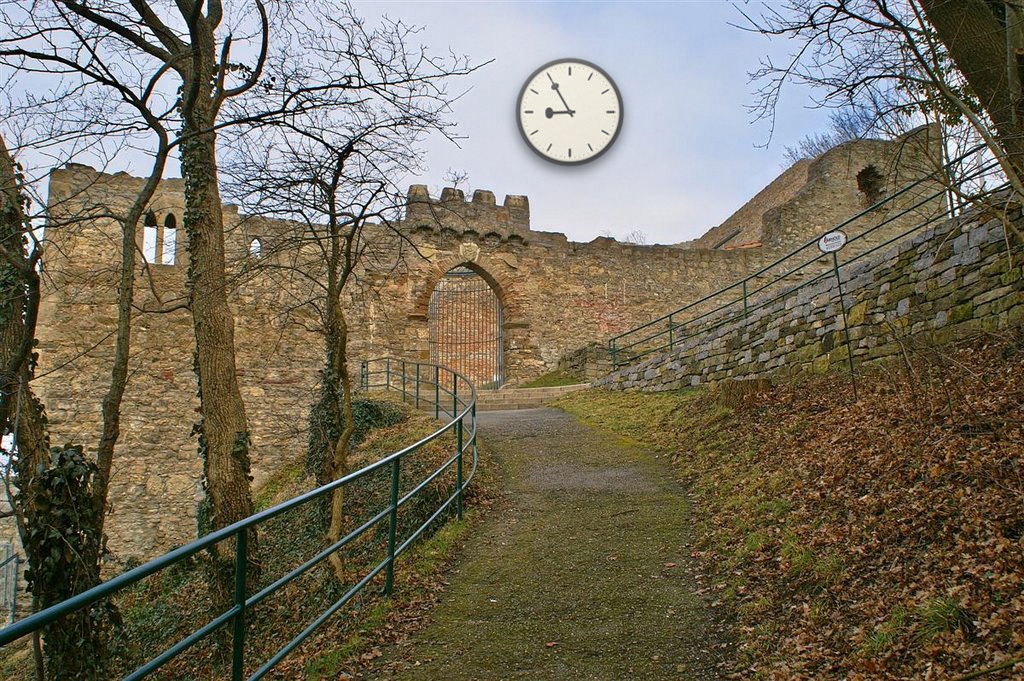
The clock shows 8:55
